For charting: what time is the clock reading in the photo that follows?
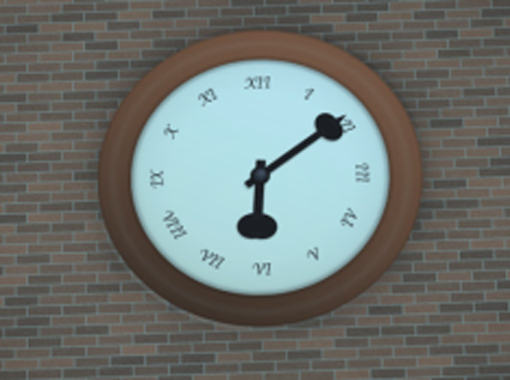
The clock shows 6:09
